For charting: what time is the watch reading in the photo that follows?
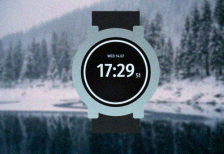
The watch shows 17:29
